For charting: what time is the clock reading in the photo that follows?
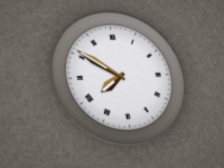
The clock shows 7:51
